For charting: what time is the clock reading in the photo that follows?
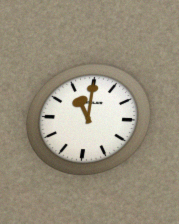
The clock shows 11:00
